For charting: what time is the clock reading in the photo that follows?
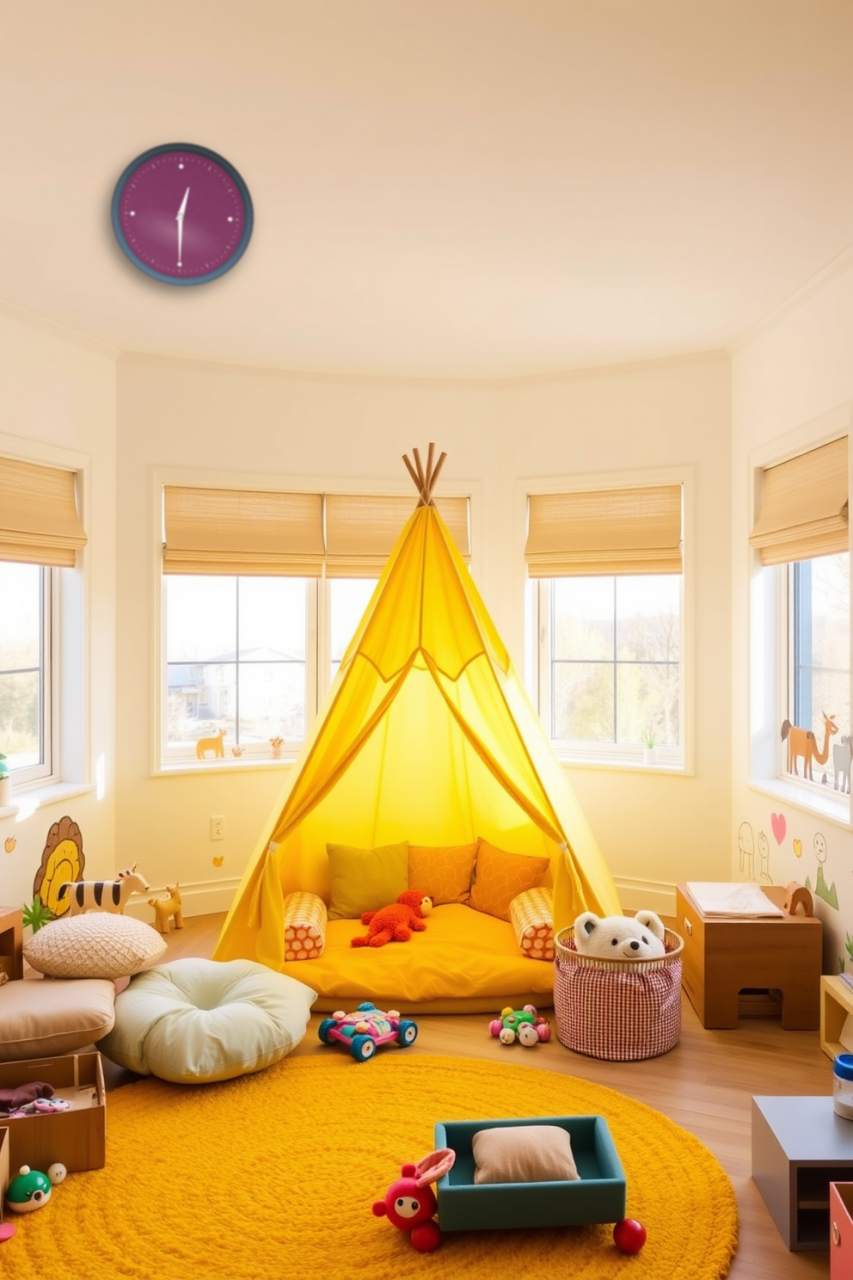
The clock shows 12:30
